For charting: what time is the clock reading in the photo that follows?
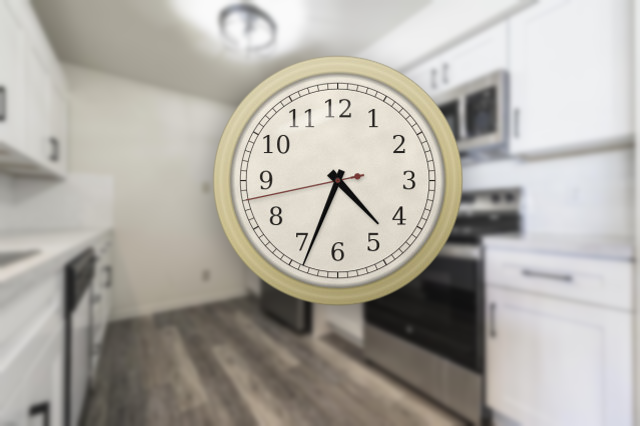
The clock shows 4:33:43
